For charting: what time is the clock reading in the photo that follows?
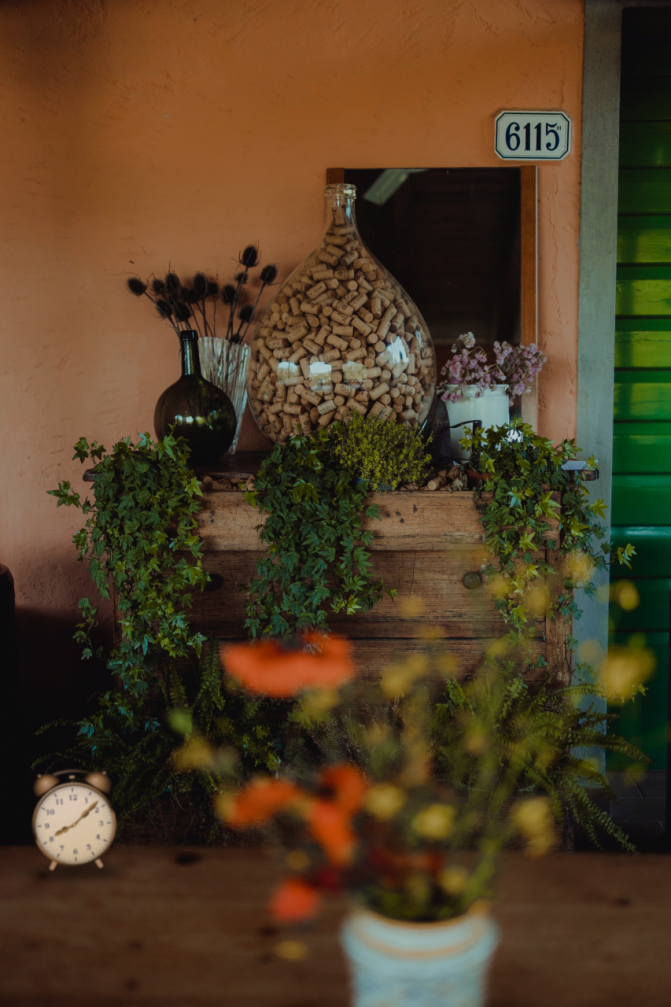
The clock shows 8:08
